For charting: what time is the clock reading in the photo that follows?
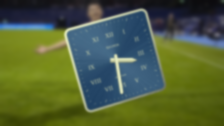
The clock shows 3:31
